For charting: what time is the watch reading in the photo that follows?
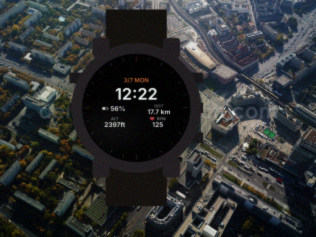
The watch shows 12:22
